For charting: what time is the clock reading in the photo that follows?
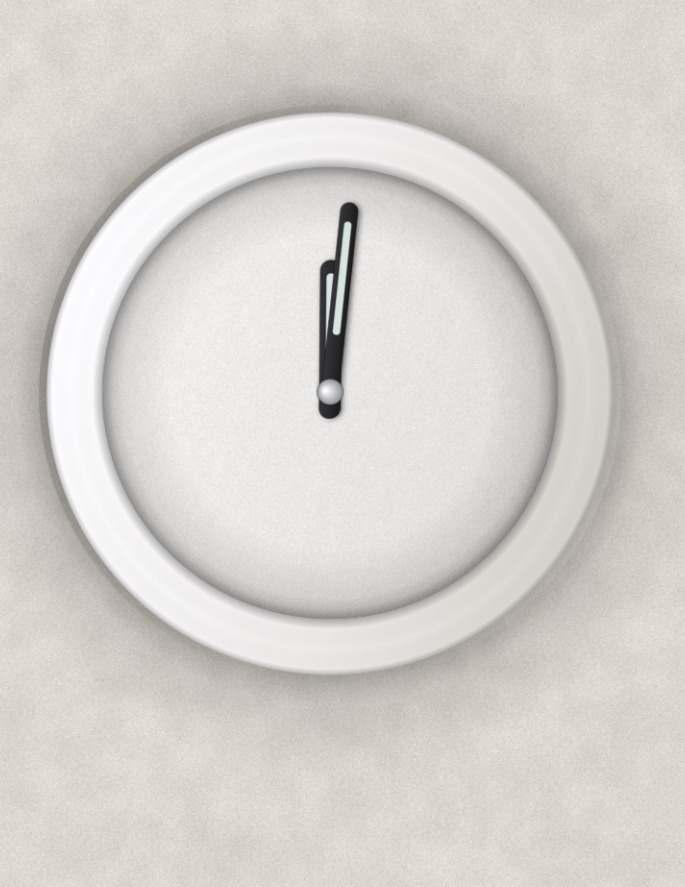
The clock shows 12:01
